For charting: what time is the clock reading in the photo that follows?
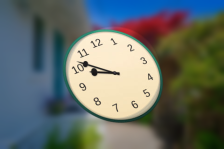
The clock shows 9:52
